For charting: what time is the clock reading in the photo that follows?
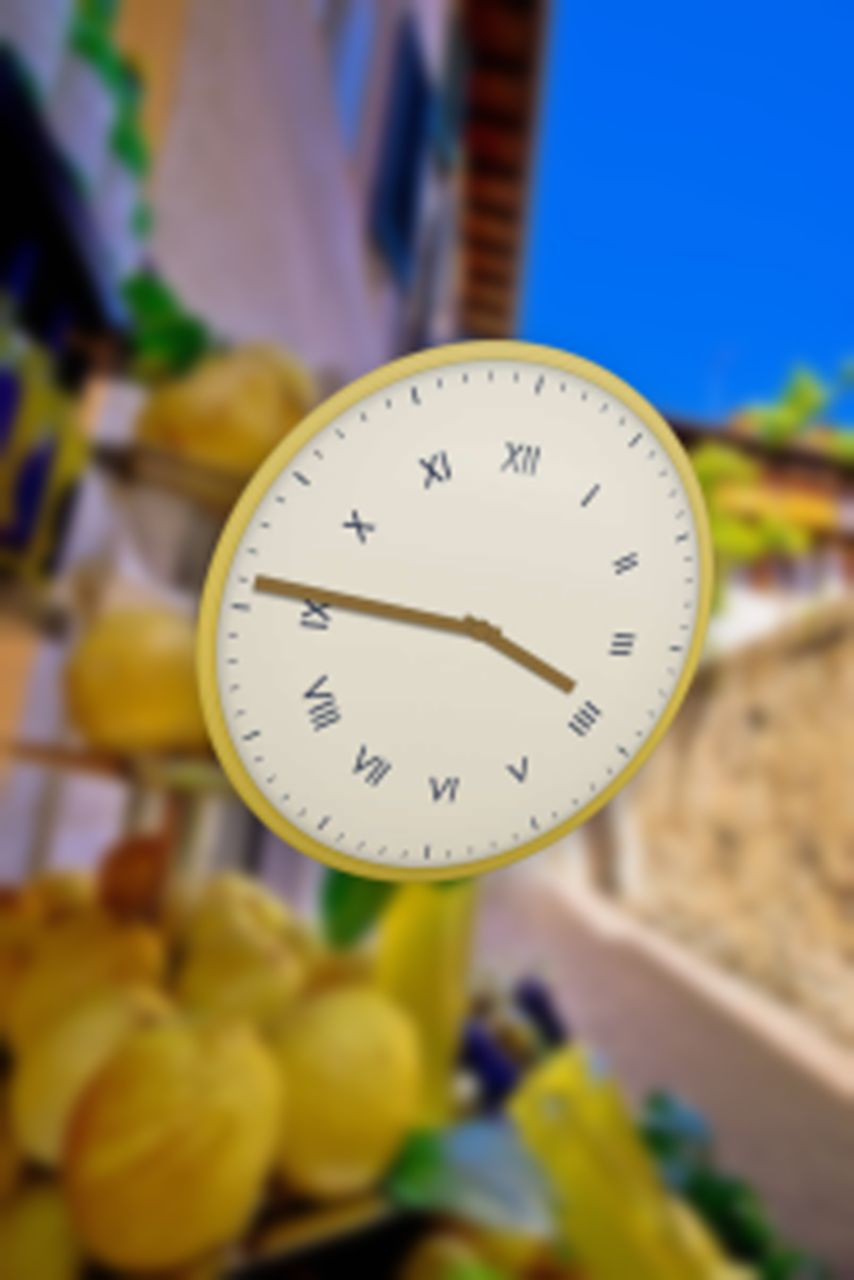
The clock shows 3:46
